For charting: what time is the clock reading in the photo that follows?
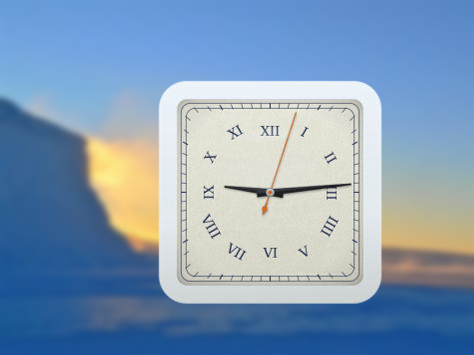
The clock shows 9:14:03
